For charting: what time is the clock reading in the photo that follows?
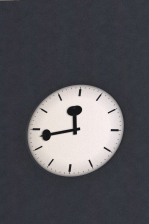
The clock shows 11:43
